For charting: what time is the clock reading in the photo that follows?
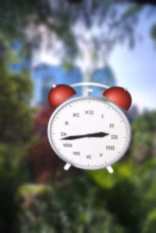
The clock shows 2:43
